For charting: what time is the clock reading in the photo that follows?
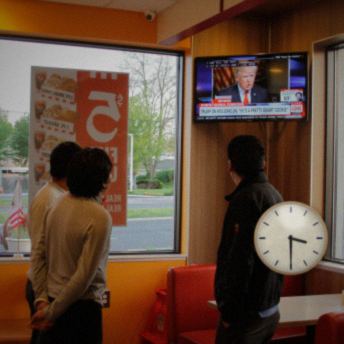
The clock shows 3:30
